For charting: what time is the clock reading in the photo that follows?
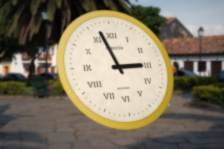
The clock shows 2:57
